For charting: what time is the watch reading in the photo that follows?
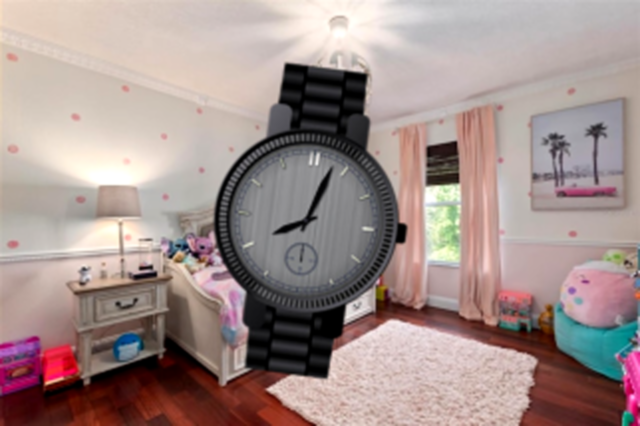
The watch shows 8:03
